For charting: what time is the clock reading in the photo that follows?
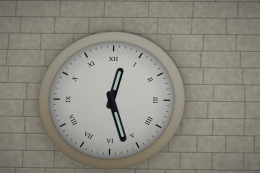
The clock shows 12:27
